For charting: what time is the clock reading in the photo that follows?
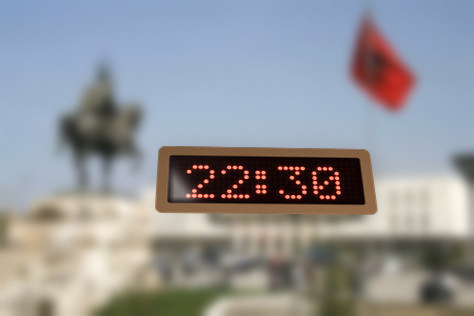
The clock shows 22:30
